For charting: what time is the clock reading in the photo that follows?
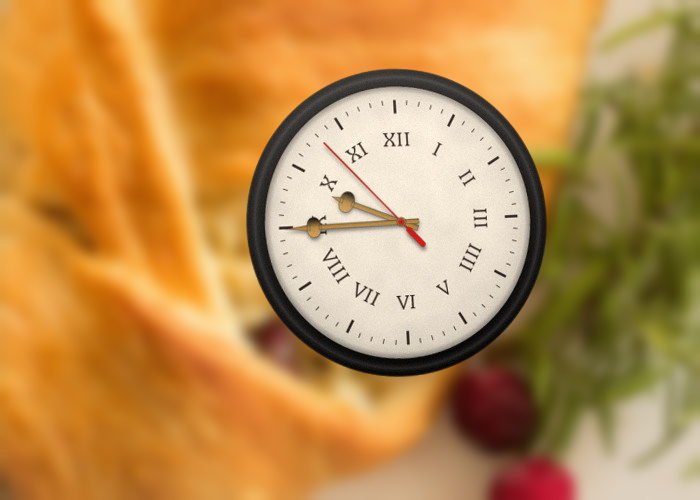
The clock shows 9:44:53
